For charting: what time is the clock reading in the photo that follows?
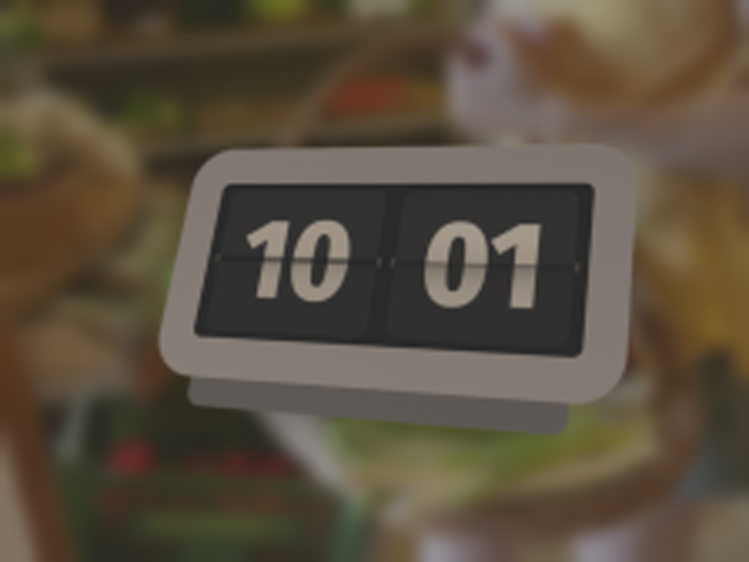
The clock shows 10:01
